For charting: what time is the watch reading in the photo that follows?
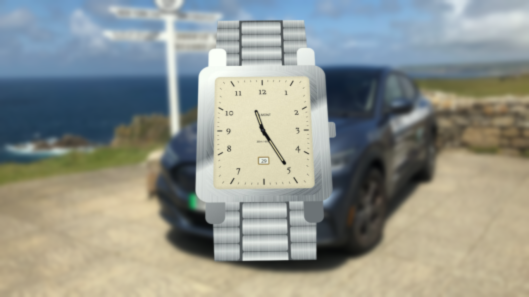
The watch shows 11:25
